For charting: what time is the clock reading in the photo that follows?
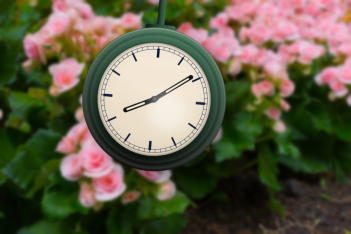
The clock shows 8:09
